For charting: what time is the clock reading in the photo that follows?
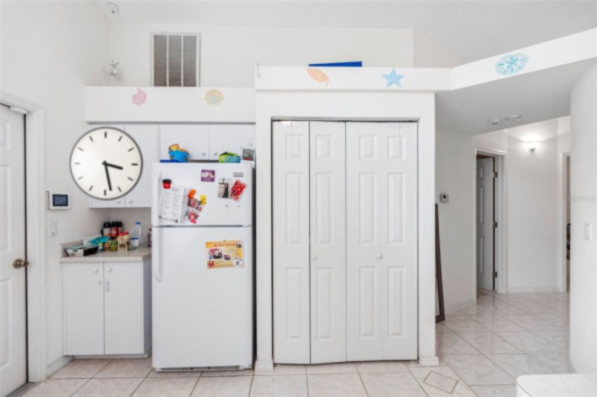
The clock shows 3:28
